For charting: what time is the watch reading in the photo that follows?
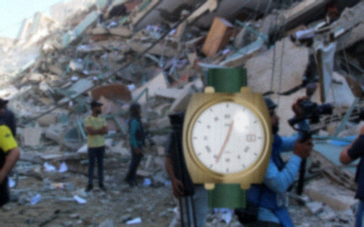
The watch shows 12:34
